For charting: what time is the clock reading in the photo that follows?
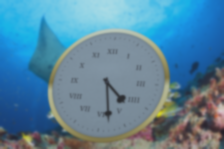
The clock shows 4:28
